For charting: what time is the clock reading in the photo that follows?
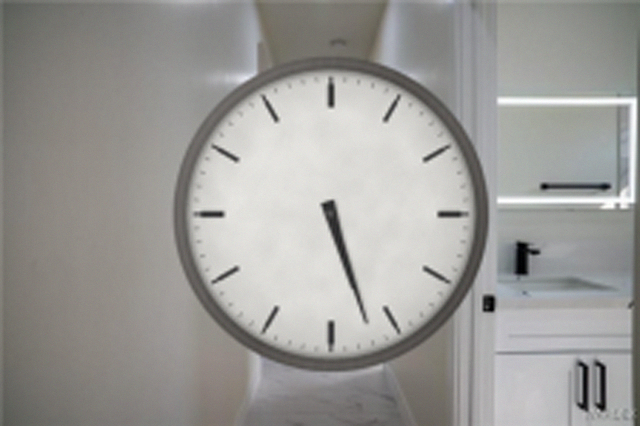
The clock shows 5:27
